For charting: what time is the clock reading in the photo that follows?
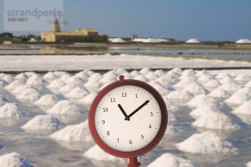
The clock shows 11:10
